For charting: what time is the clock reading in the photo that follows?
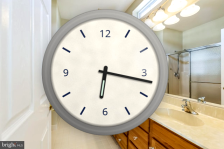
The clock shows 6:17
